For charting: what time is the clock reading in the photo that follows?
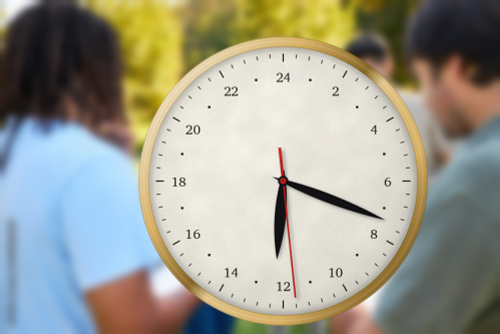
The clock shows 12:18:29
